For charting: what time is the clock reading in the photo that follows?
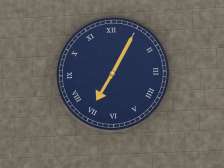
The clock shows 7:05
